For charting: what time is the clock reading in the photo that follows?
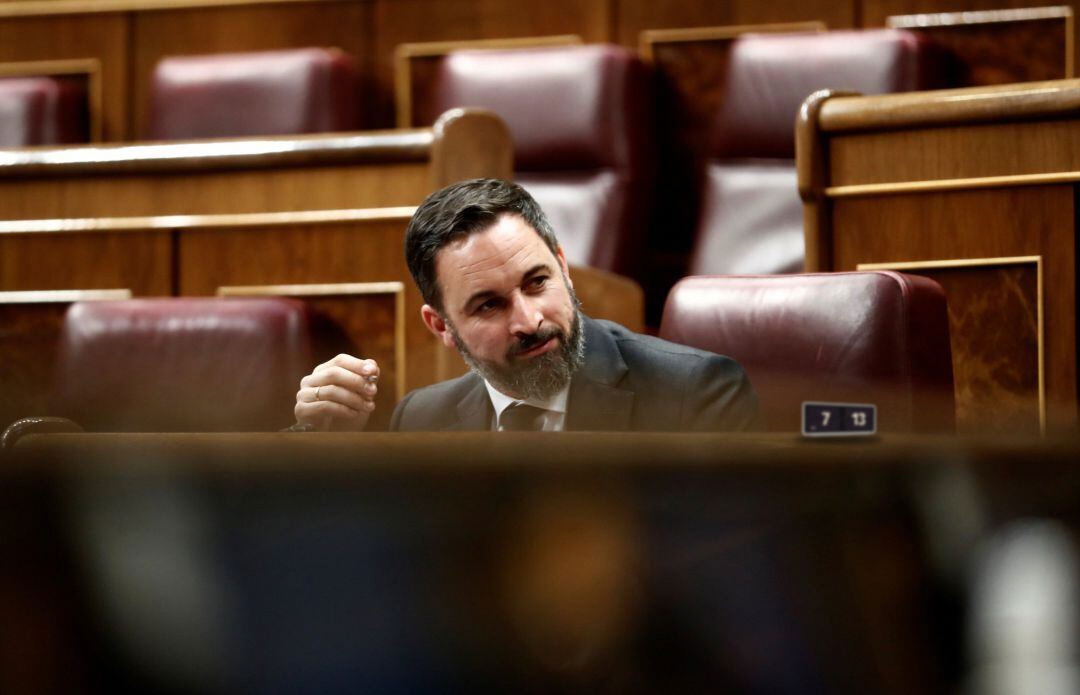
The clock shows 7:13
